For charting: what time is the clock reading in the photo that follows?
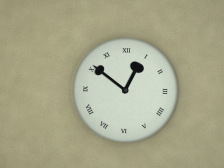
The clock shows 12:51
